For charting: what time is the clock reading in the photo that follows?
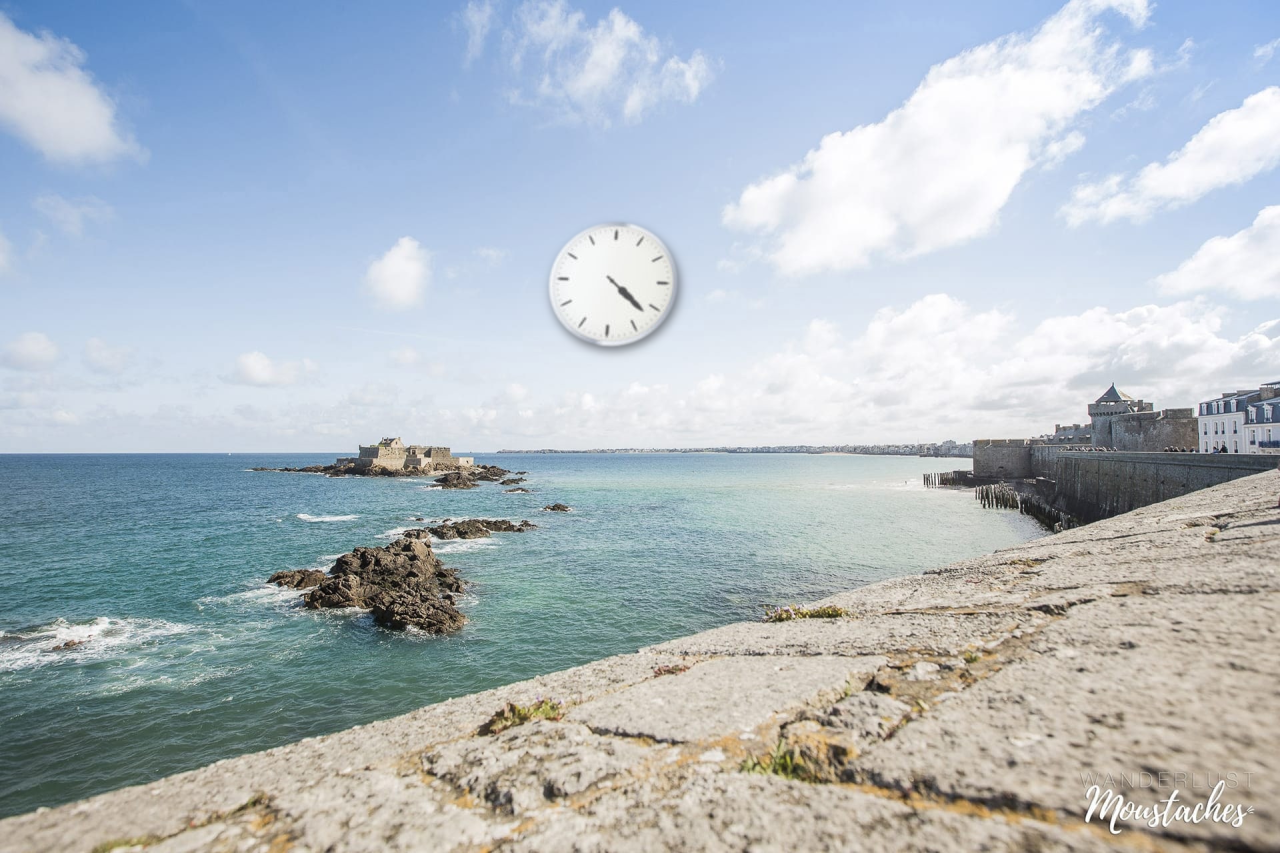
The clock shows 4:22
